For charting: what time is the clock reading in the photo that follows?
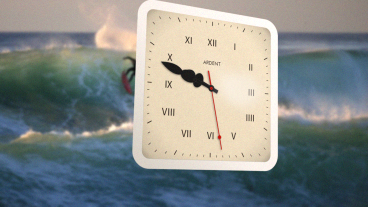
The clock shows 9:48:28
